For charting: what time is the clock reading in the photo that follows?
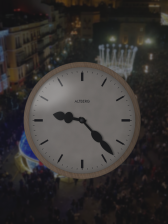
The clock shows 9:23
